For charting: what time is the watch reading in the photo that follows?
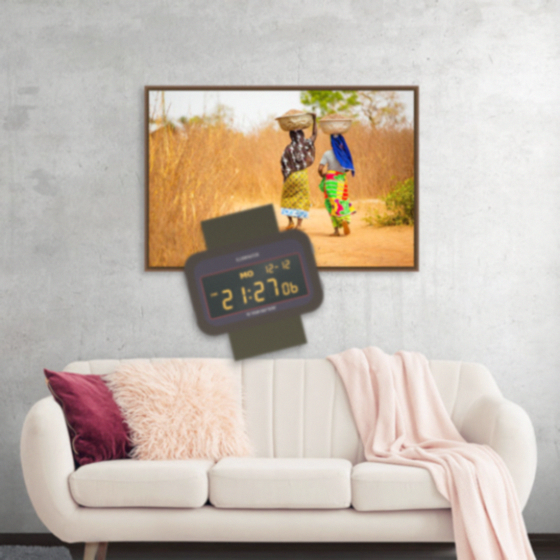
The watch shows 21:27:06
